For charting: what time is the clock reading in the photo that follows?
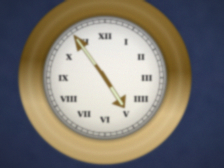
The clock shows 4:54
